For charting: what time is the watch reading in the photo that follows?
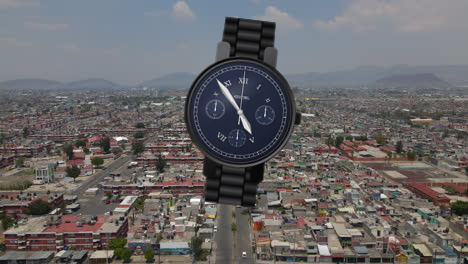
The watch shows 4:53
